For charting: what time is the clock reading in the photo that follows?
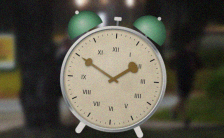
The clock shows 1:50
